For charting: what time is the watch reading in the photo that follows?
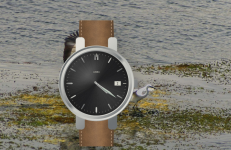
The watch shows 4:21
